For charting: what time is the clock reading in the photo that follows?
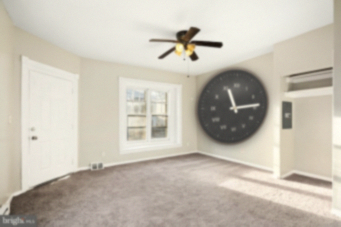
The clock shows 11:14
